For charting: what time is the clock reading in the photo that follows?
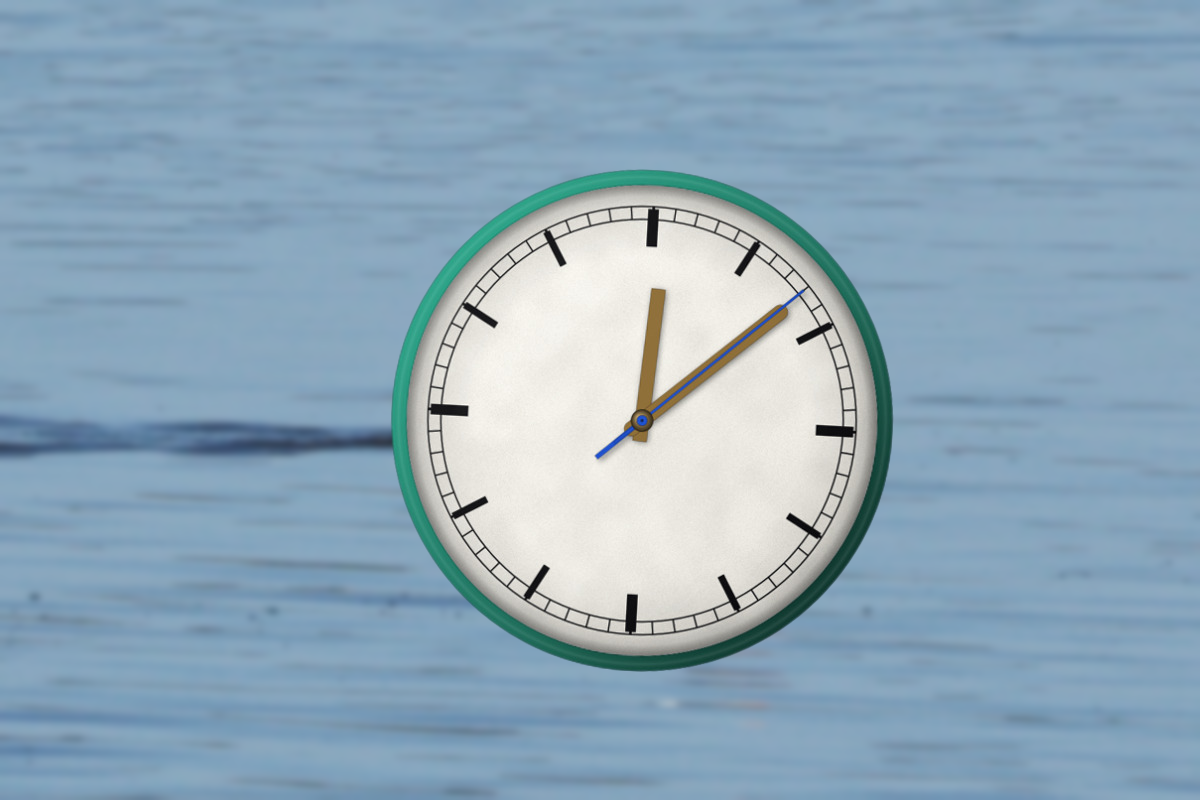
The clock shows 12:08:08
